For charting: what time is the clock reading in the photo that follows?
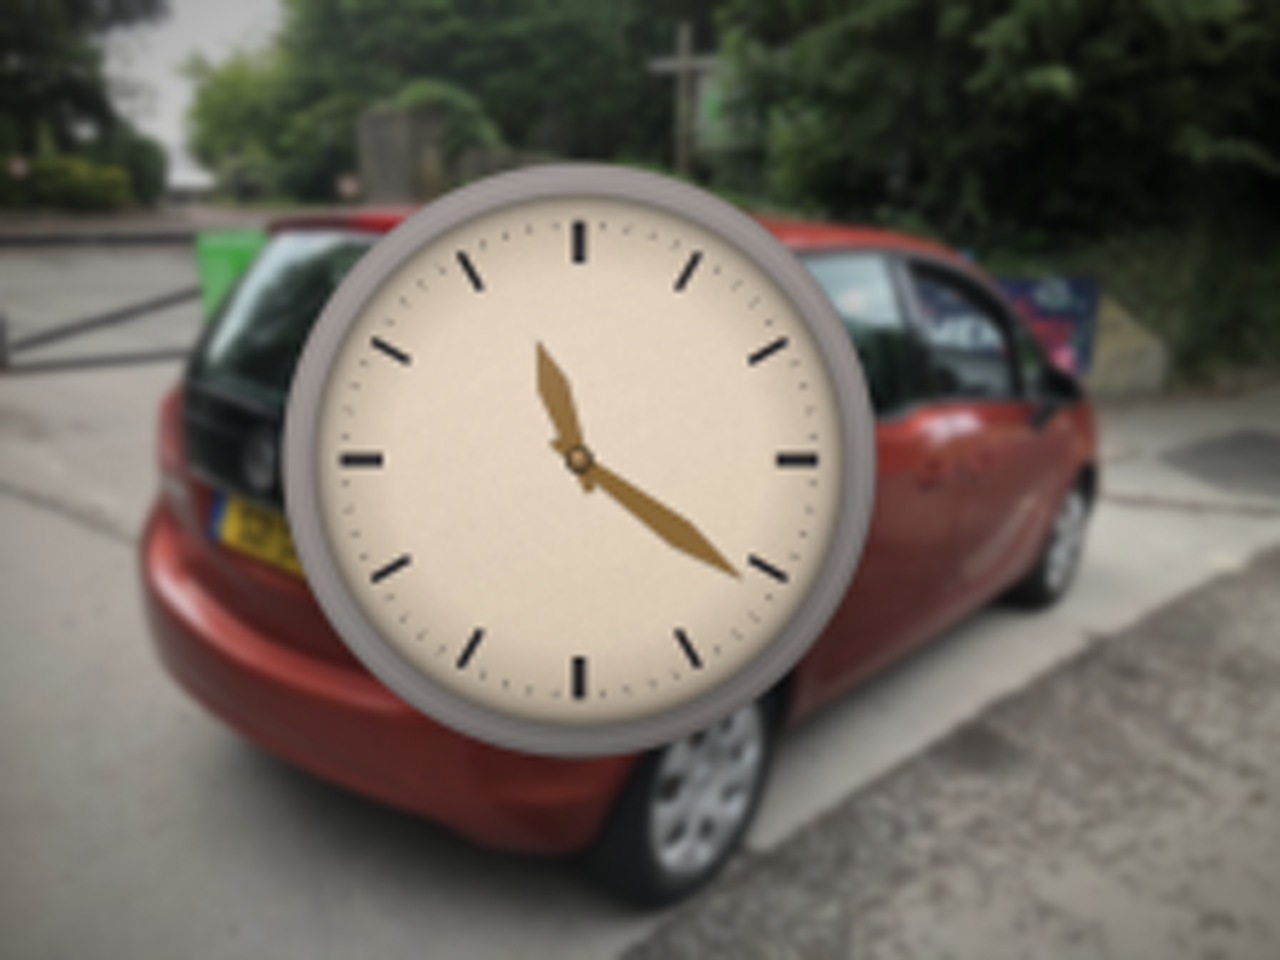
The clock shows 11:21
